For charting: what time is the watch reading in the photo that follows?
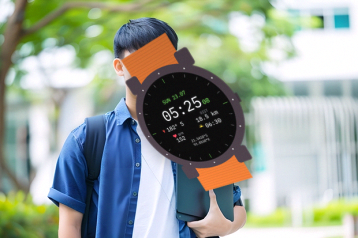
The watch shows 5:25
